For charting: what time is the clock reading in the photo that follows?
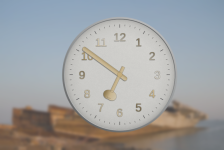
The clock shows 6:51
